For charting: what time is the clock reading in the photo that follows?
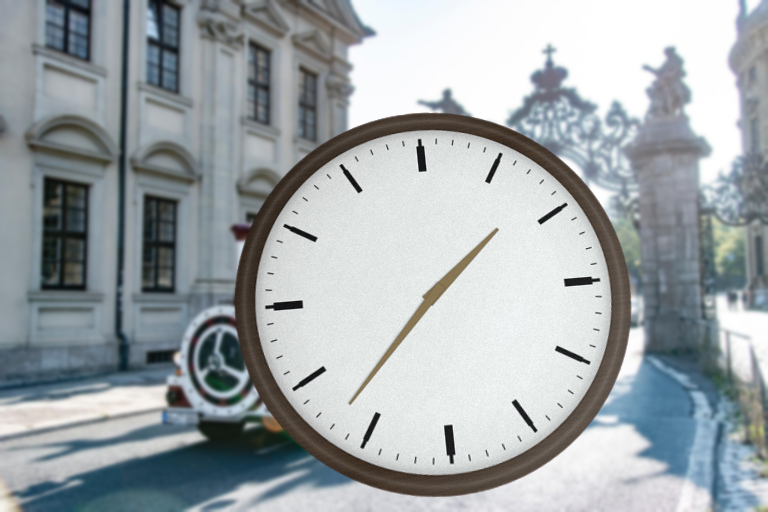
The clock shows 1:37
